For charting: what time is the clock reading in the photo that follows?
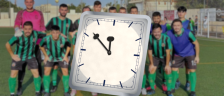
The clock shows 11:52
